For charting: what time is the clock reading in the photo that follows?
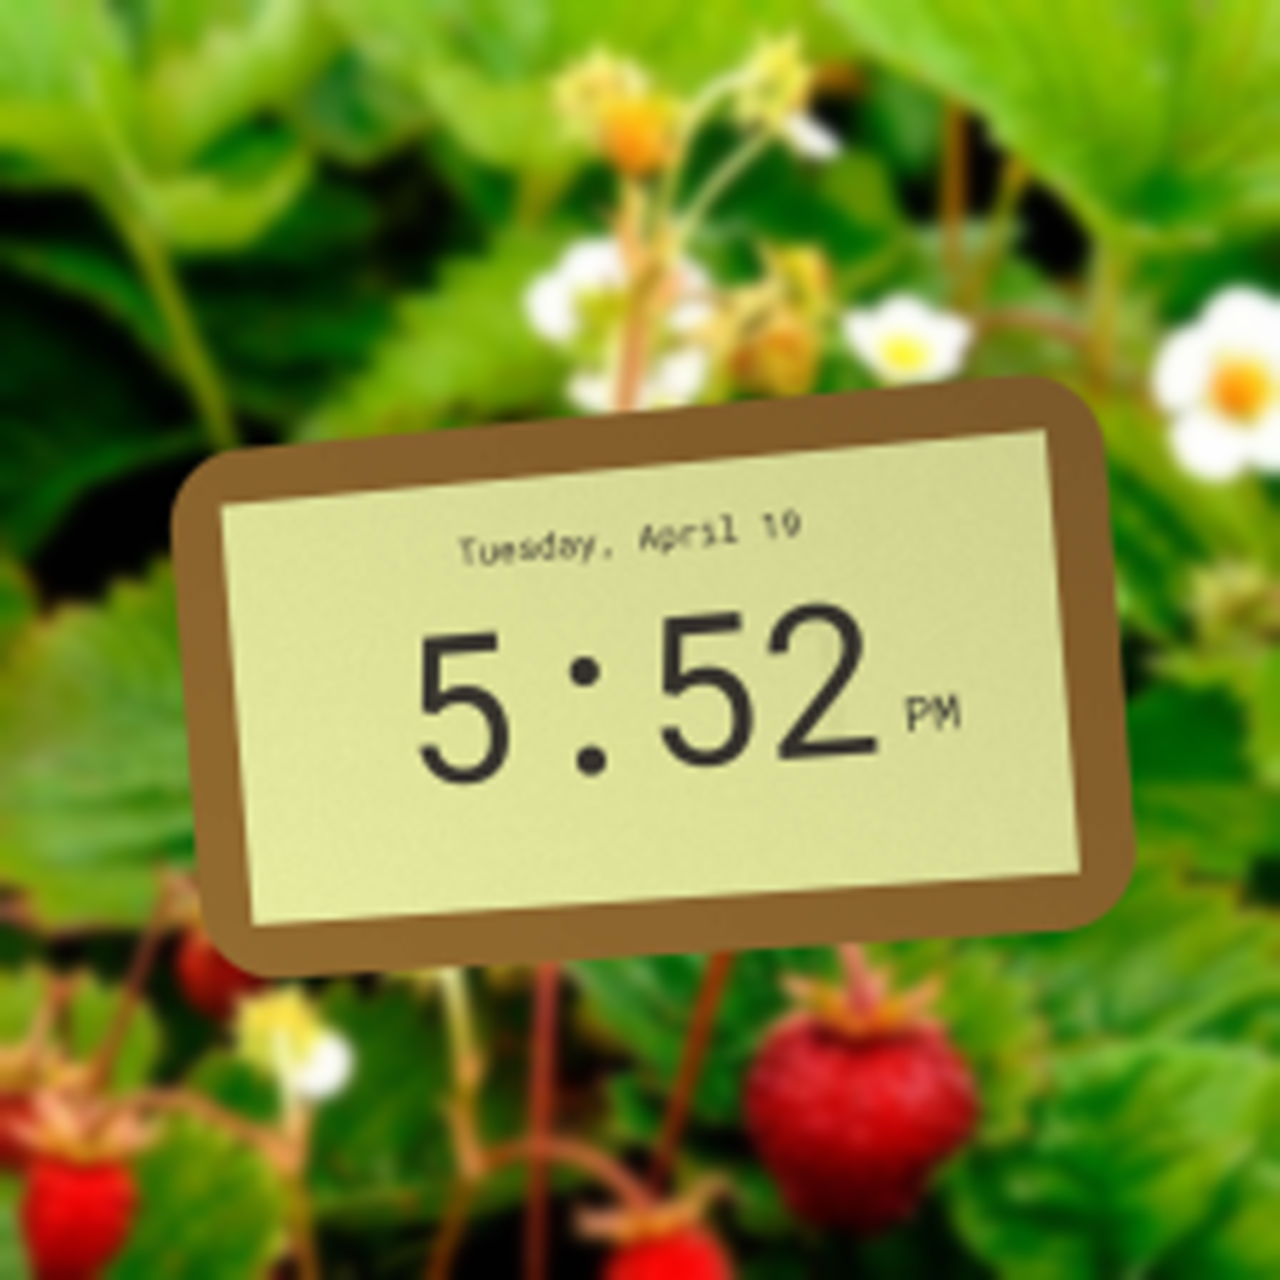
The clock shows 5:52
